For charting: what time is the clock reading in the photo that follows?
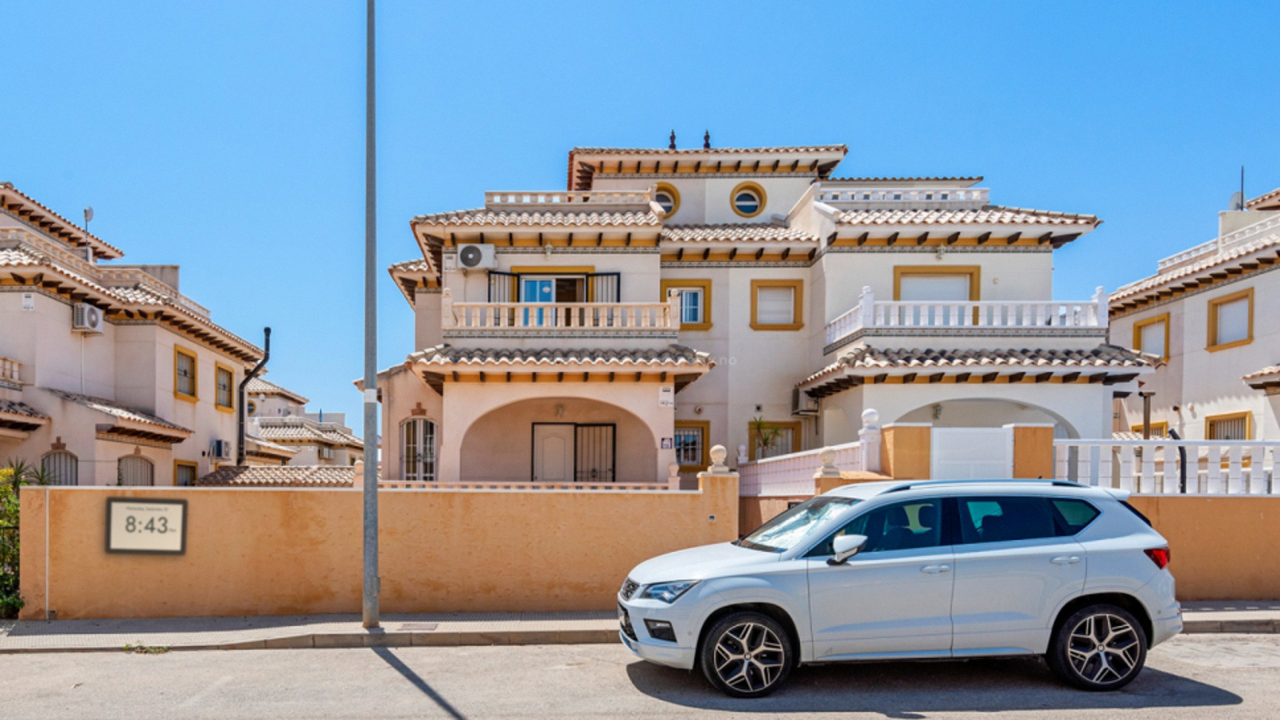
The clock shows 8:43
